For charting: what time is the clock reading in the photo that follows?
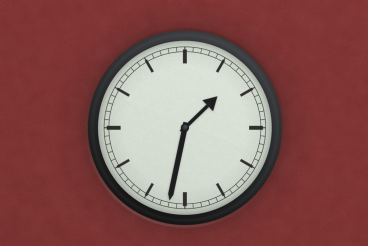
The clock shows 1:32
